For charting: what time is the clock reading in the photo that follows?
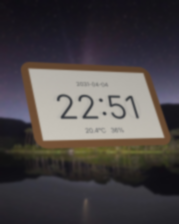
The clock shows 22:51
